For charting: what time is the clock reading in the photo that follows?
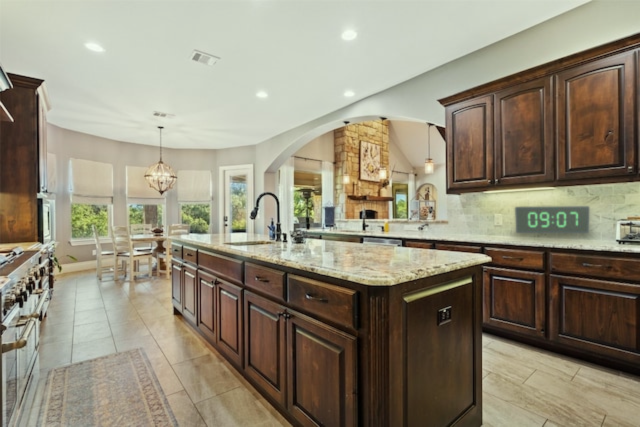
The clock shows 9:07
